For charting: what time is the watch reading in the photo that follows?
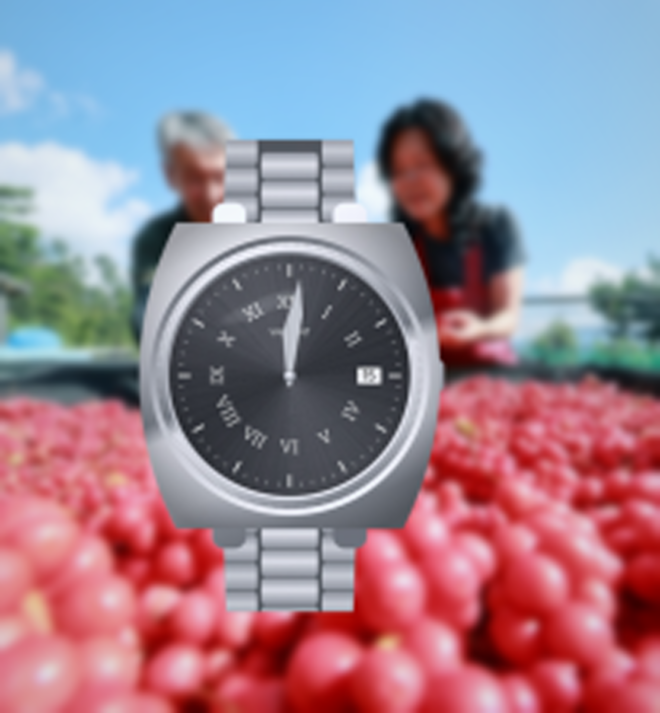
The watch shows 12:01
